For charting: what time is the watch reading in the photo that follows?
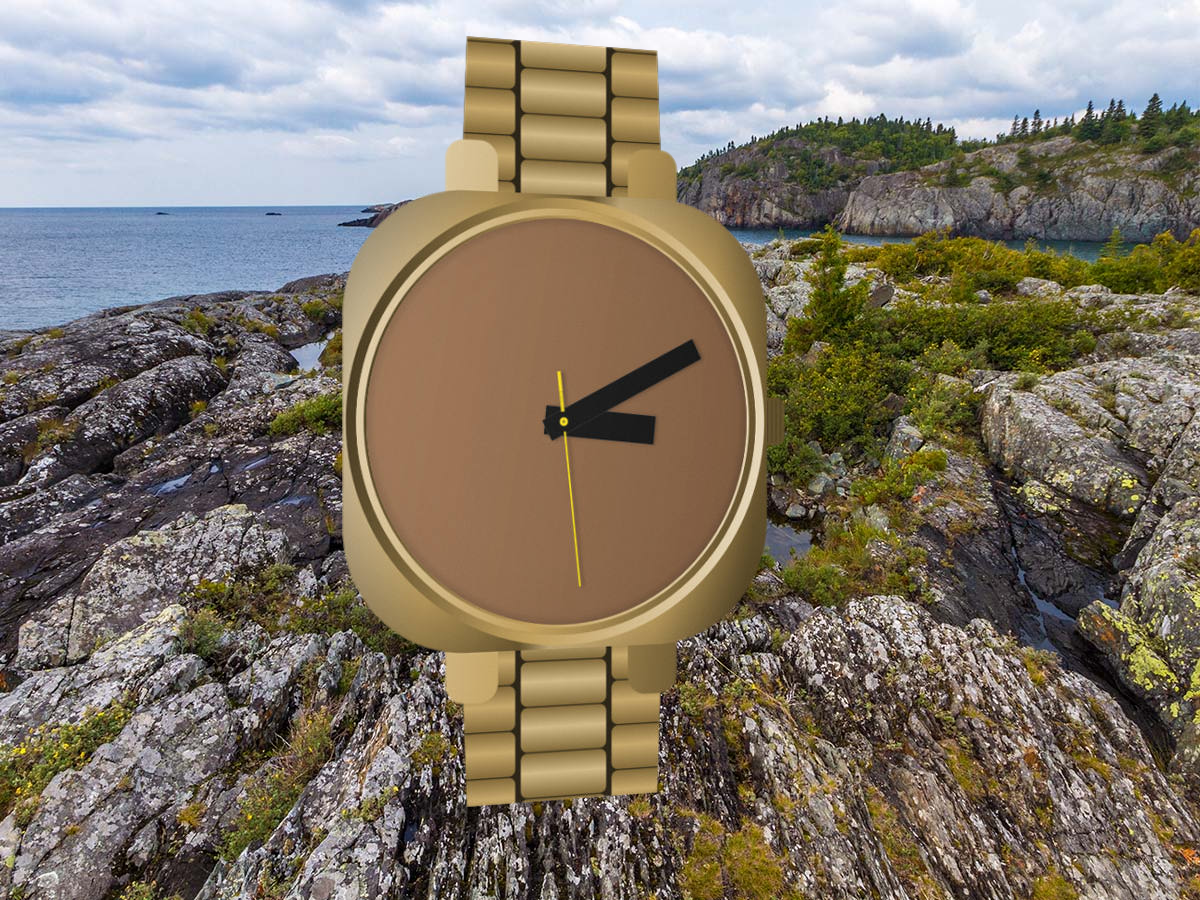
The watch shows 3:10:29
